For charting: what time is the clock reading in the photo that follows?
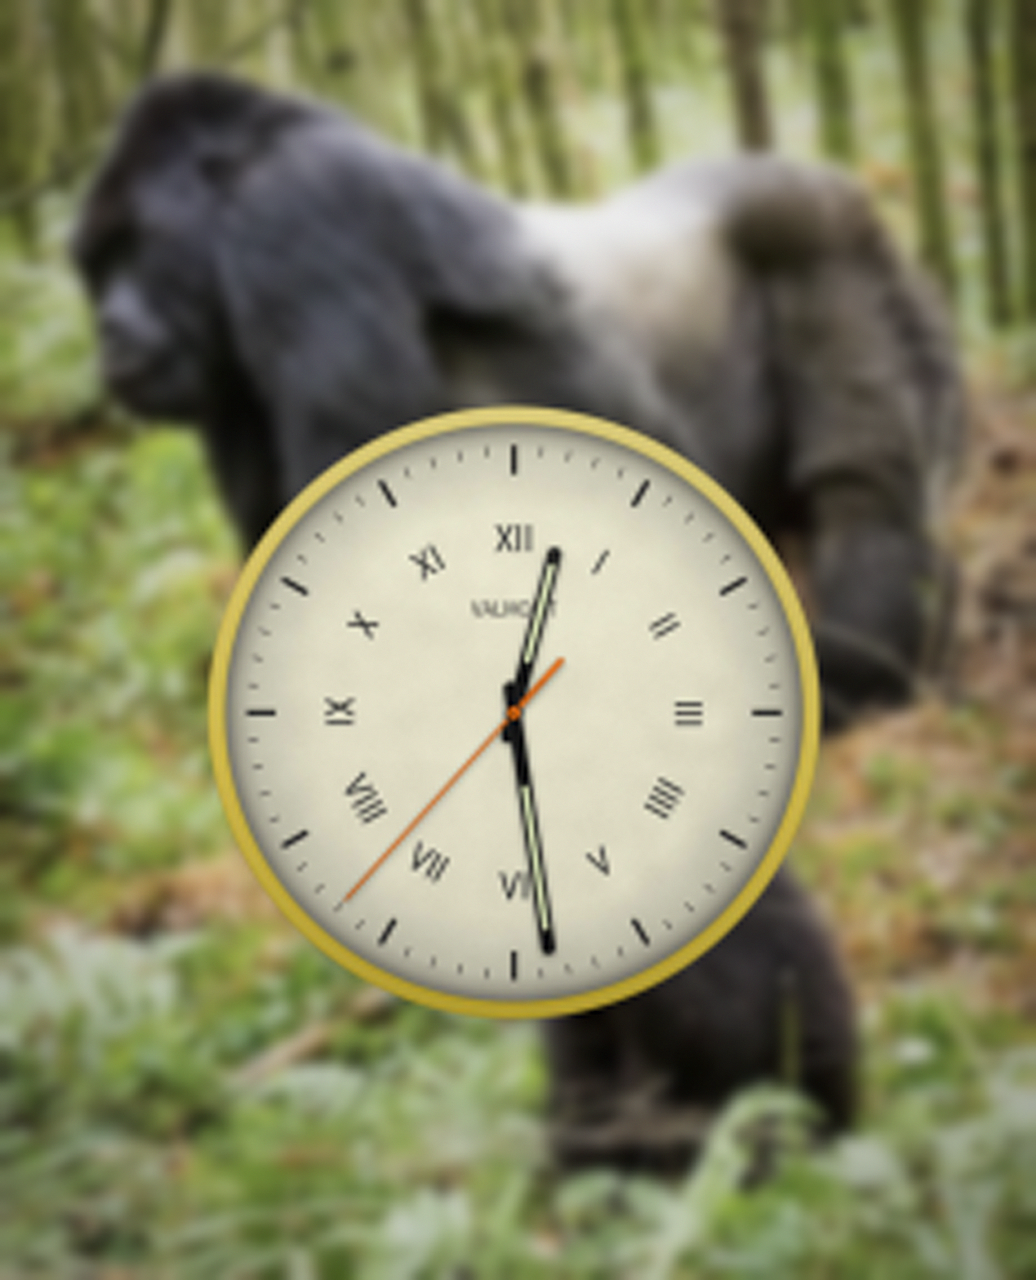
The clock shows 12:28:37
